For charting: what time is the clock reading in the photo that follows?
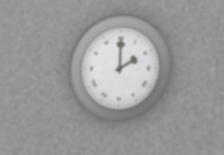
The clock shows 2:00
